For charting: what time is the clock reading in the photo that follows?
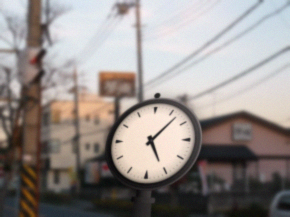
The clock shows 5:07
